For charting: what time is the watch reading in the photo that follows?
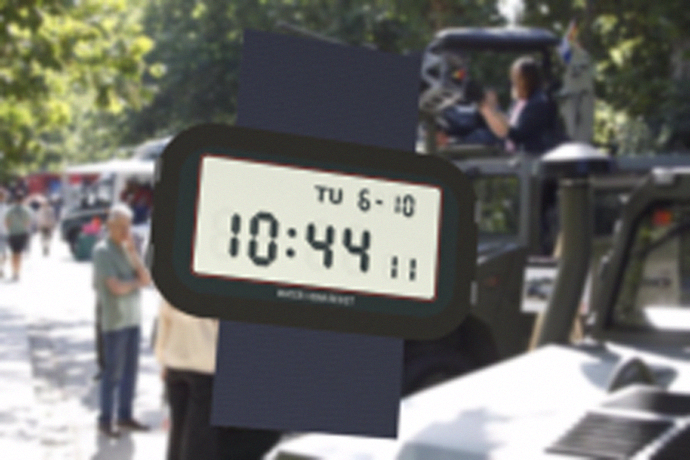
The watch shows 10:44:11
